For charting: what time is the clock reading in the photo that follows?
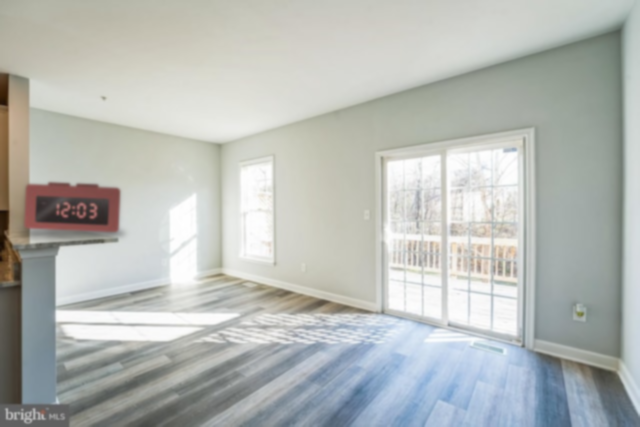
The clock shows 12:03
